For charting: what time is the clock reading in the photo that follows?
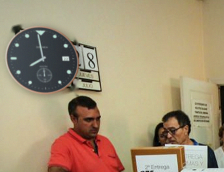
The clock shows 7:59
